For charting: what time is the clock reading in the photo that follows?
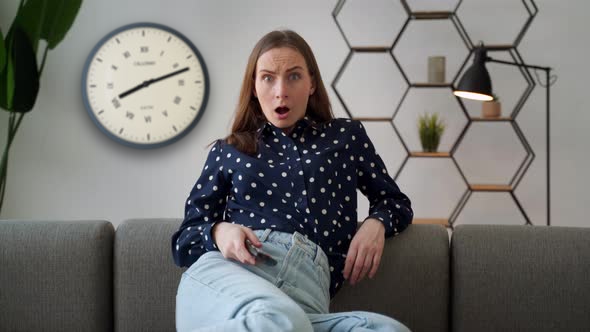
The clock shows 8:12
